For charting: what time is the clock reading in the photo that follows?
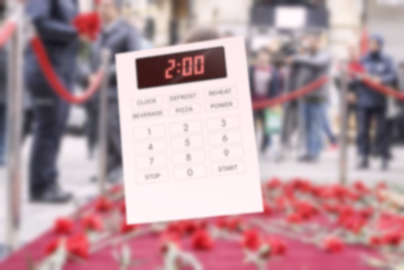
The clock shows 2:00
